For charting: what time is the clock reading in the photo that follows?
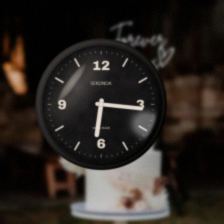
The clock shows 6:16
